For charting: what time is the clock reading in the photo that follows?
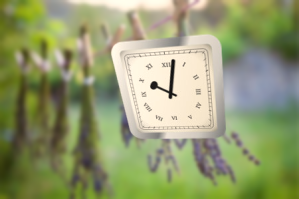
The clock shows 10:02
